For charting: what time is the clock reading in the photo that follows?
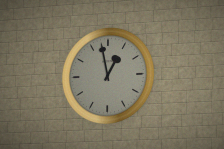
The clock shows 12:58
